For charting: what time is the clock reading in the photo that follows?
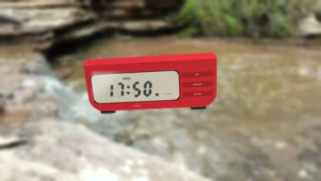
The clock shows 17:50
